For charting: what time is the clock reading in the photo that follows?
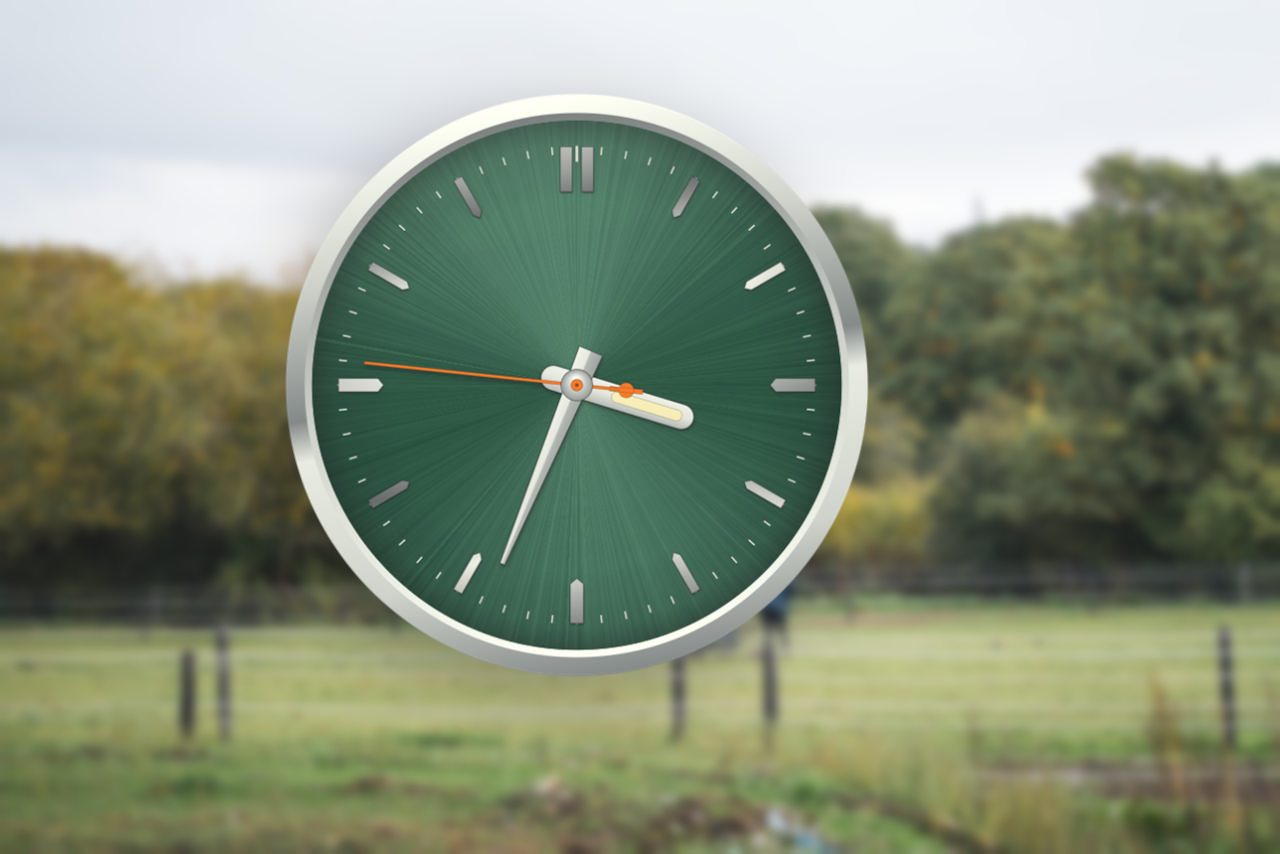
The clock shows 3:33:46
